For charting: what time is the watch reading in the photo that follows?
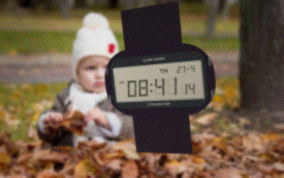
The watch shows 8:41:14
